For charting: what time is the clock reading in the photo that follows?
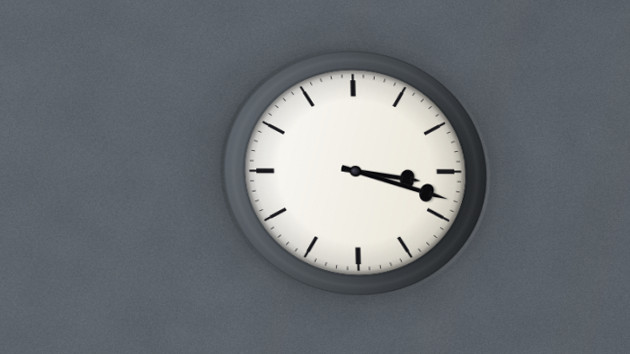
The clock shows 3:18
